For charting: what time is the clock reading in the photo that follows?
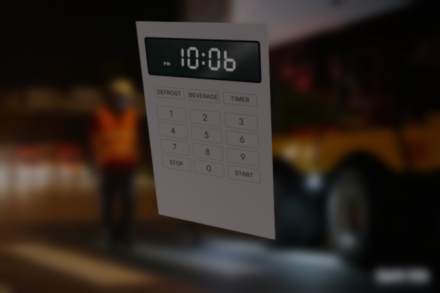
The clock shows 10:06
